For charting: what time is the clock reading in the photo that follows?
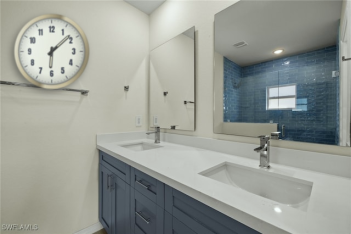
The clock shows 6:08
